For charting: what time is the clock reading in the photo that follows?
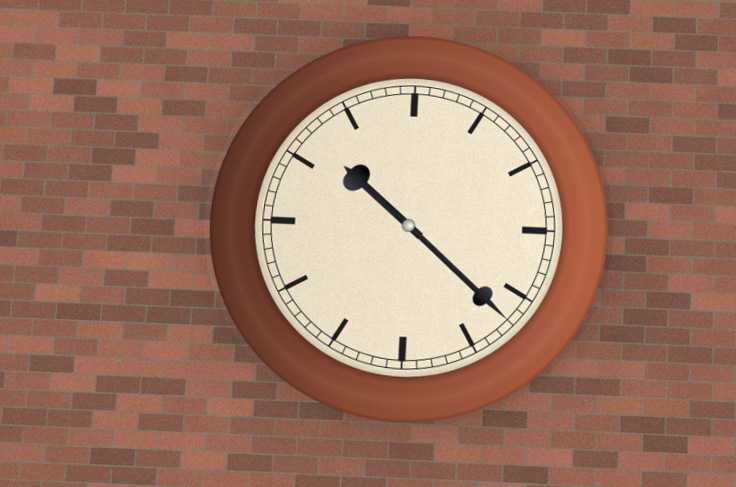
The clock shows 10:22
